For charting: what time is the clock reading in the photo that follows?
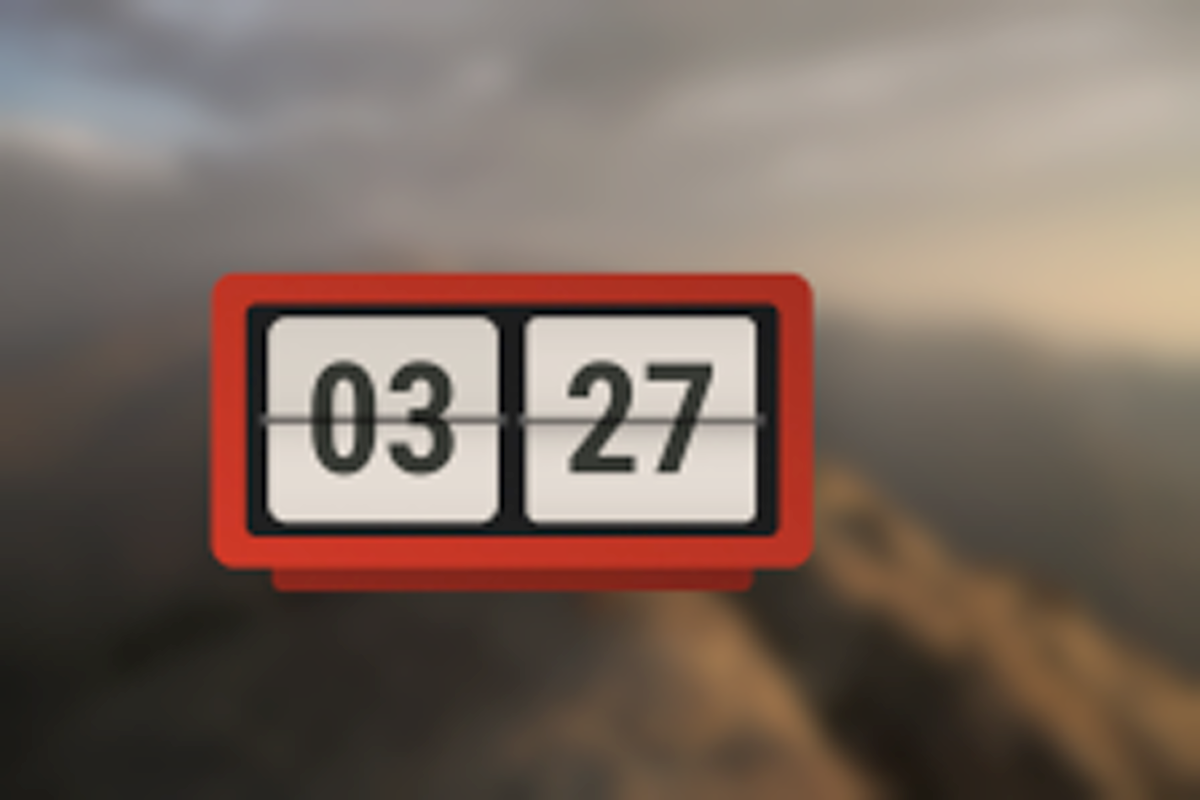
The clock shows 3:27
